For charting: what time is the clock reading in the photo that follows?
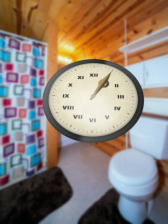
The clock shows 1:05
